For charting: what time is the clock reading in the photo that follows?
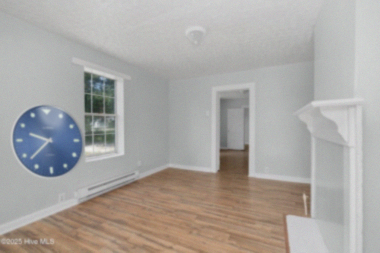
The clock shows 9:38
